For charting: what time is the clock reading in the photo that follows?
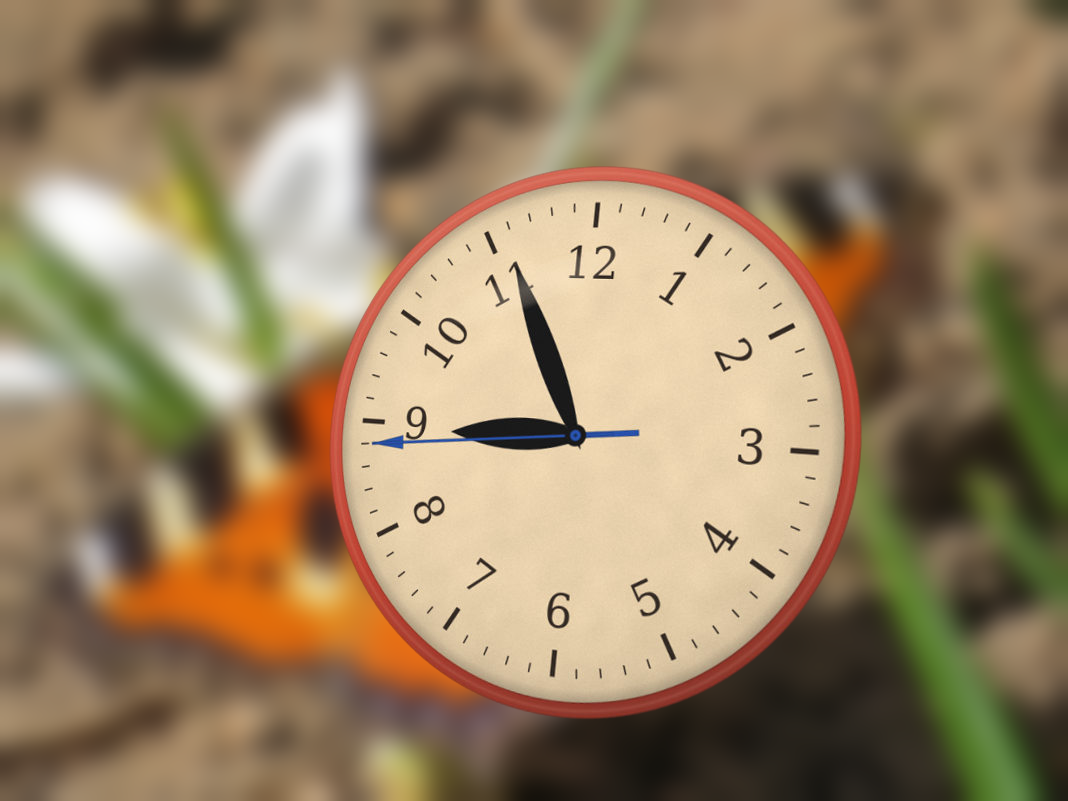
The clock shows 8:55:44
